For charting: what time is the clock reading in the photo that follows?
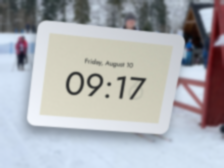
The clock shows 9:17
